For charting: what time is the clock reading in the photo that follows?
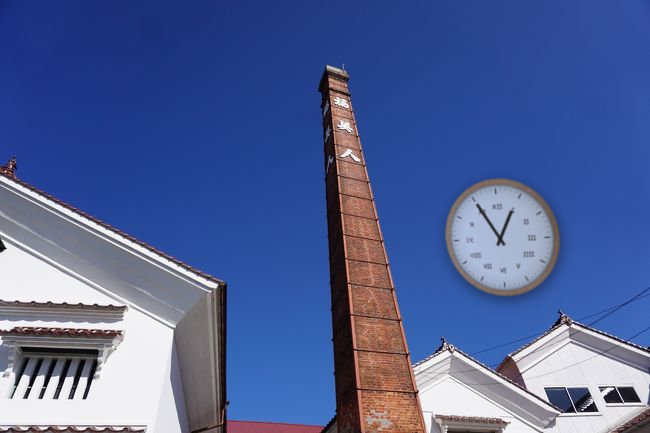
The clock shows 12:55
